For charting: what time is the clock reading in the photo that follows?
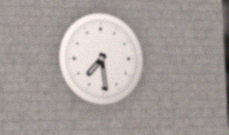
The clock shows 7:29
